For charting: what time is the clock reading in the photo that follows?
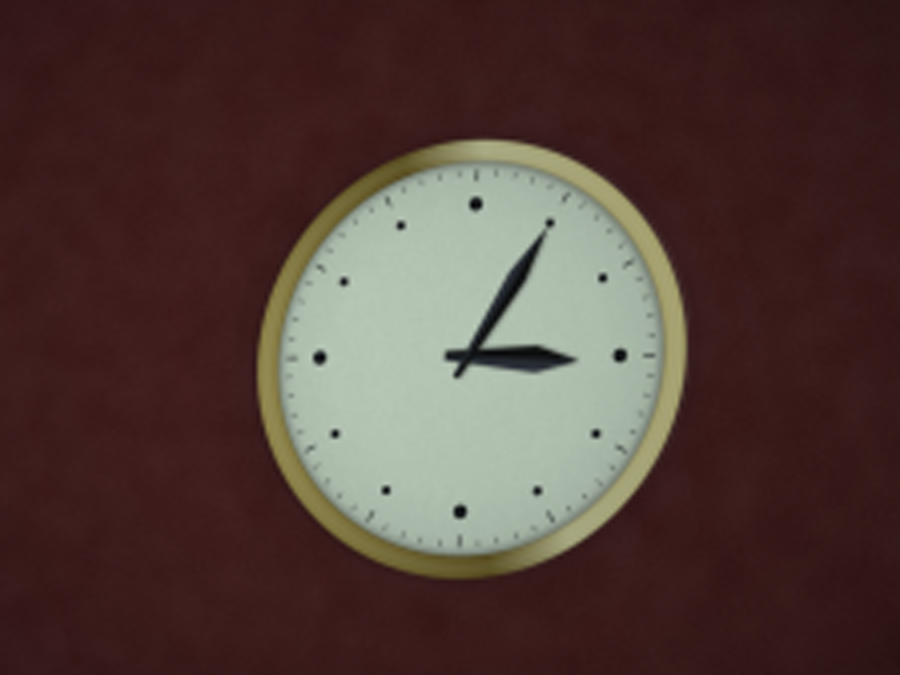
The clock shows 3:05
